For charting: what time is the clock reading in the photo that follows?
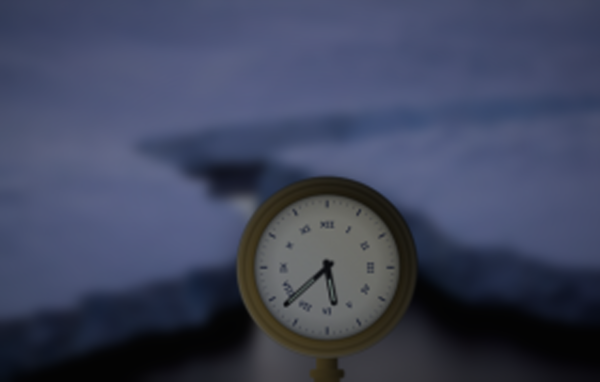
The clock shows 5:38
